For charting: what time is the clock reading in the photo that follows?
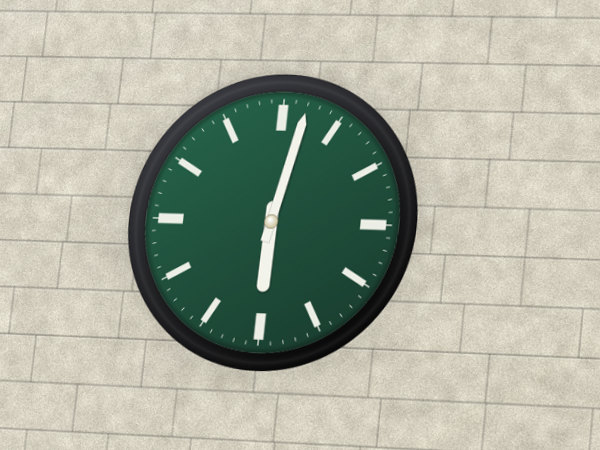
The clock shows 6:02
